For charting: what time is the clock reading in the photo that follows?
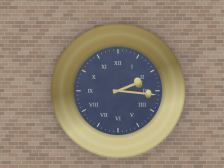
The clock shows 2:16
